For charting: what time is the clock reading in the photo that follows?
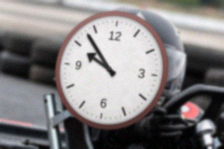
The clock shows 9:53
